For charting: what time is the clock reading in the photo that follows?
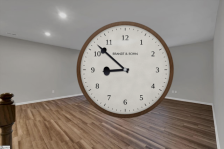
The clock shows 8:52
